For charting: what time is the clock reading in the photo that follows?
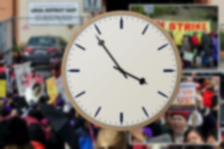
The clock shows 3:54
